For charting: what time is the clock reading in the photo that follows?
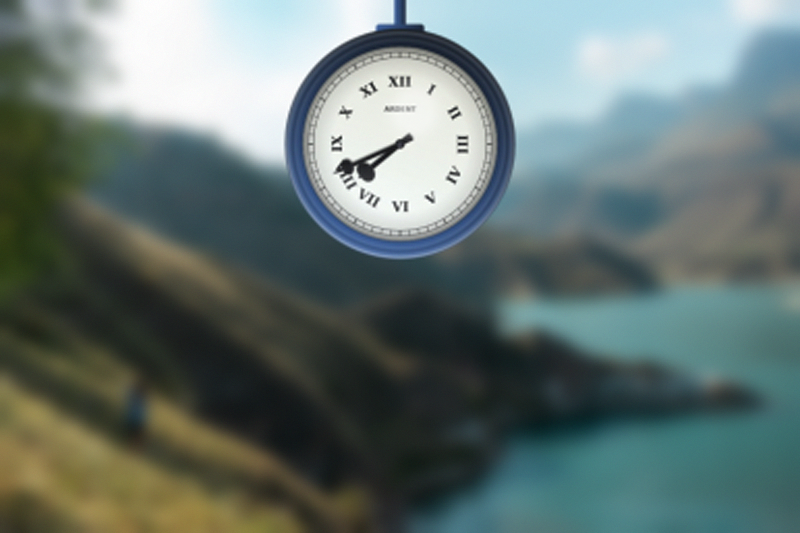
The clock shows 7:41
